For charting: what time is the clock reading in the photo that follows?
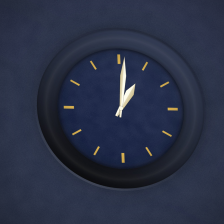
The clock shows 1:01
